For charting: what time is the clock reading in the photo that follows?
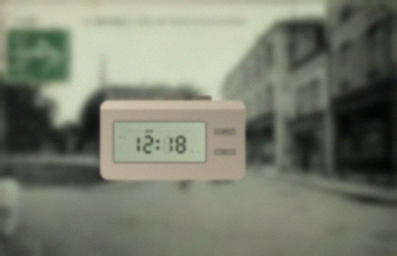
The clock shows 12:18
